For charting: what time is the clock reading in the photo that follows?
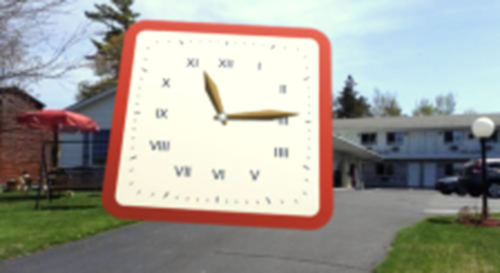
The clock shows 11:14
